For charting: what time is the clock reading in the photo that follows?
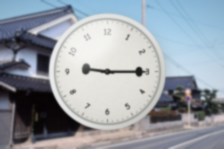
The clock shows 9:15
